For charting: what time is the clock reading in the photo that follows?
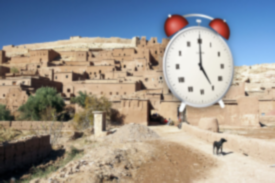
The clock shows 5:00
